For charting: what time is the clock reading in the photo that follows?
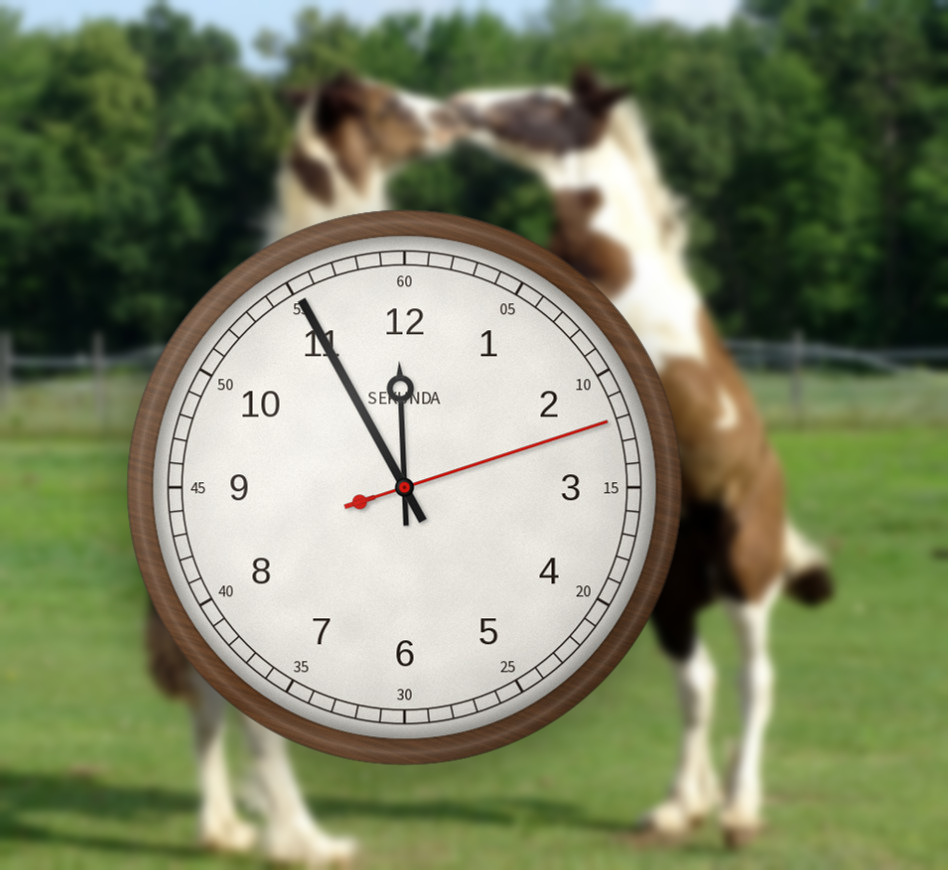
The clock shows 11:55:12
